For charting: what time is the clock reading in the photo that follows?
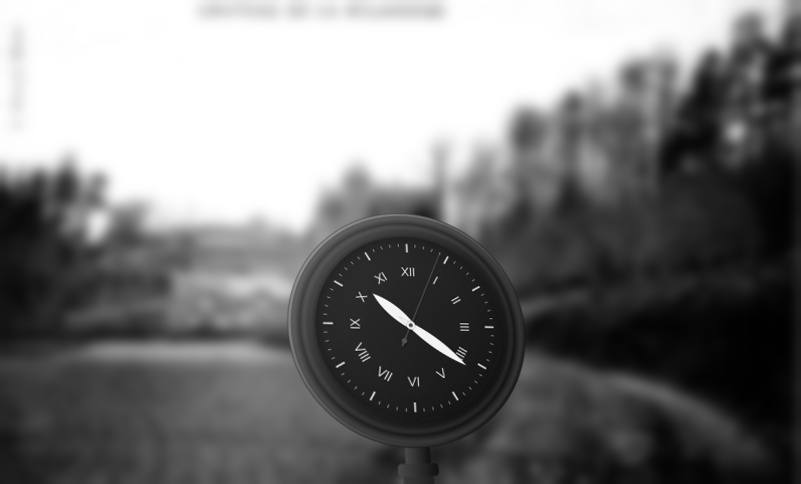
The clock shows 10:21:04
